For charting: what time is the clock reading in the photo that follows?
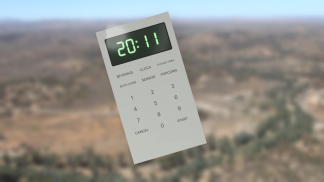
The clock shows 20:11
